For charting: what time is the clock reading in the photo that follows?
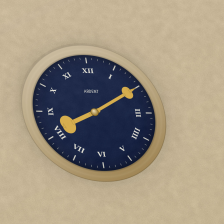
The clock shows 8:10
